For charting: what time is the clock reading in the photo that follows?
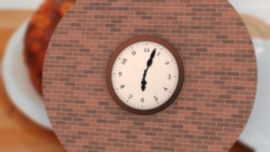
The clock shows 6:03
